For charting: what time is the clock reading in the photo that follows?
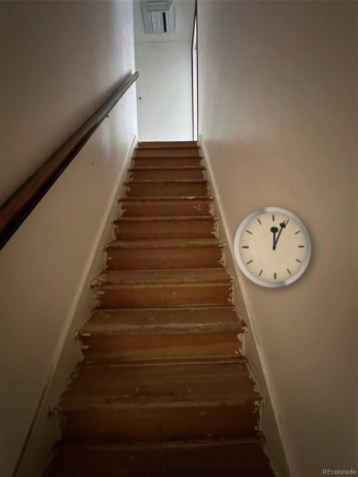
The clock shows 12:04
